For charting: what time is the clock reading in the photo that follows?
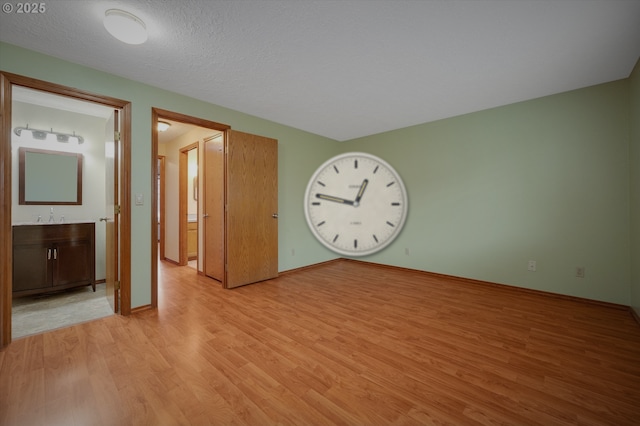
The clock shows 12:47
